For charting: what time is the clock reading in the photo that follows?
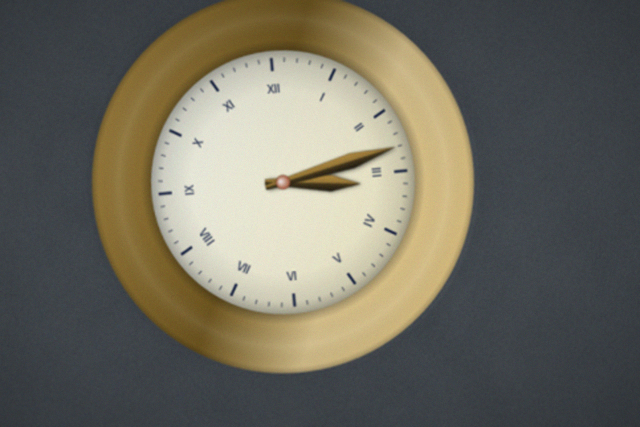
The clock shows 3:13
